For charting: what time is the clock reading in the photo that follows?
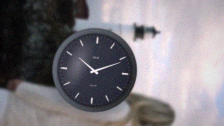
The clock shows 10:11
